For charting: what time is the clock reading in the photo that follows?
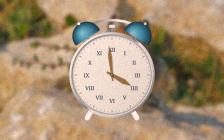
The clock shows 3:59
